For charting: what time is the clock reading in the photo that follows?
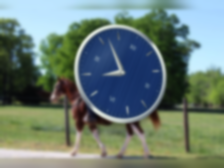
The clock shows 7:52
